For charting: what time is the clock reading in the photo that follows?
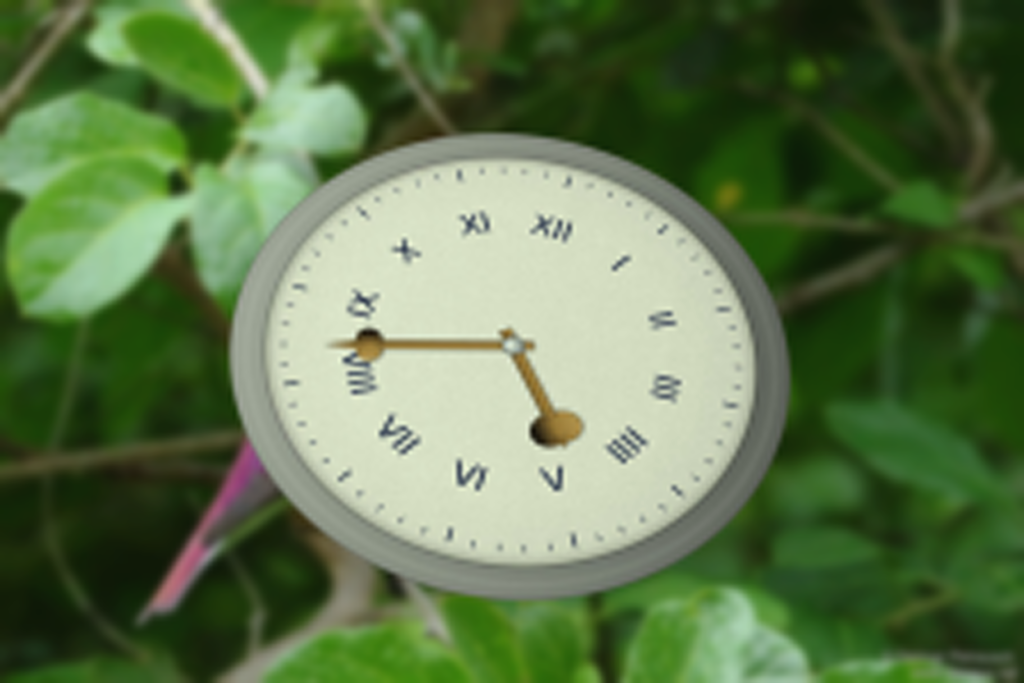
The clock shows 4:42
